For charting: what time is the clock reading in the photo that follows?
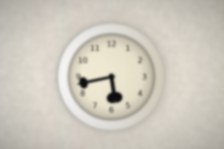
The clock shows 5:43
